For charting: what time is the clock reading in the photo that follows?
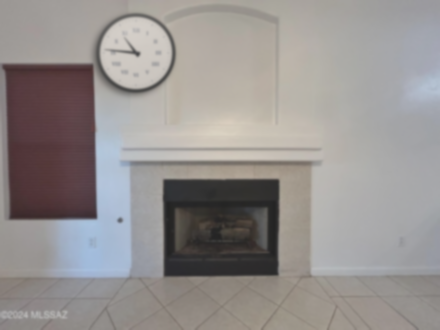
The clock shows 10:46
